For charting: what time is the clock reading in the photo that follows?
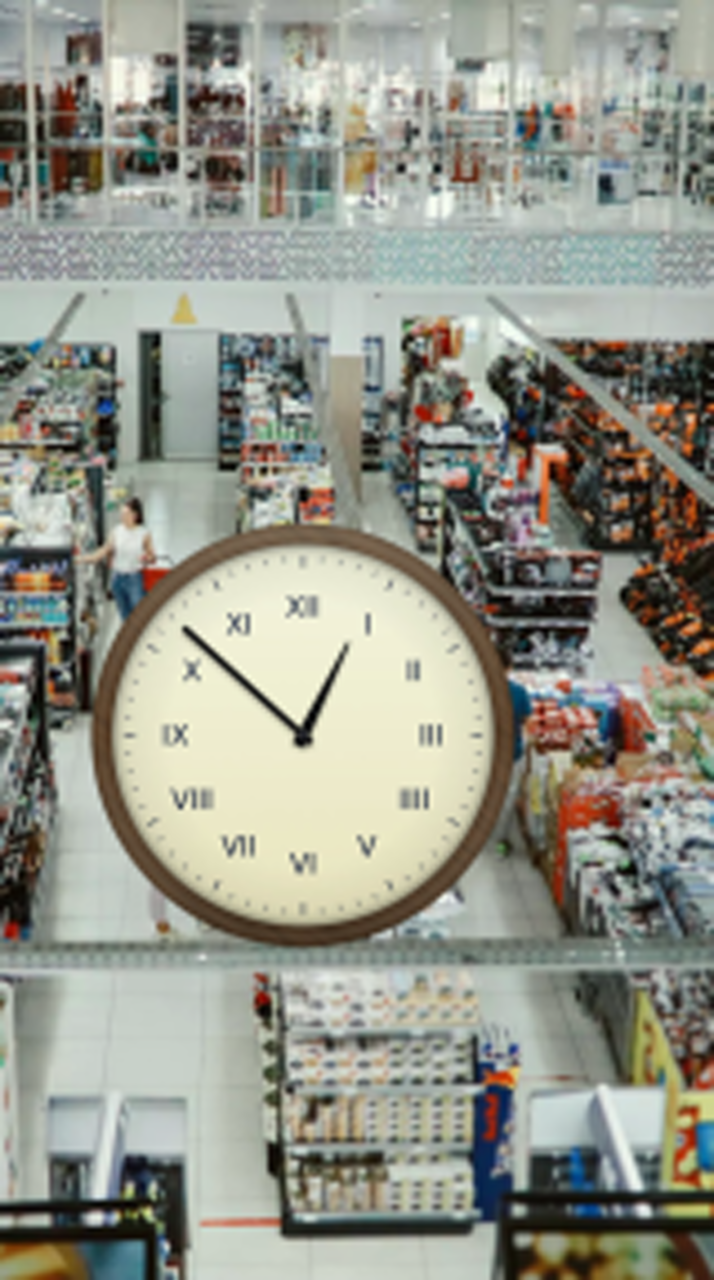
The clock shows 12:52
